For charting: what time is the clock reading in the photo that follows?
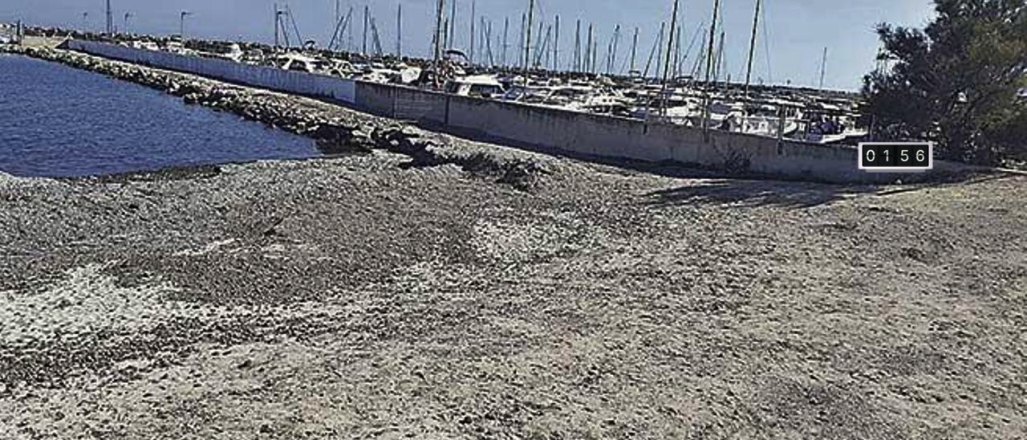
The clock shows 1:56
